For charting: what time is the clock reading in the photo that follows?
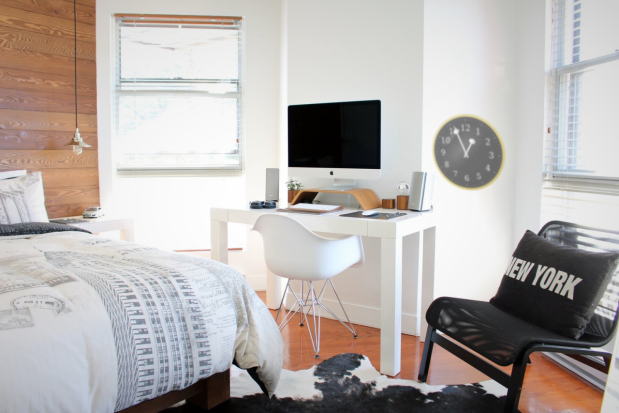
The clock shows 12:56
